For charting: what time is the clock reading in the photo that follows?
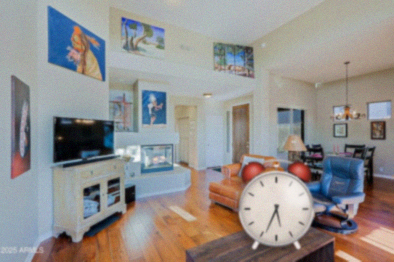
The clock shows 5:34
